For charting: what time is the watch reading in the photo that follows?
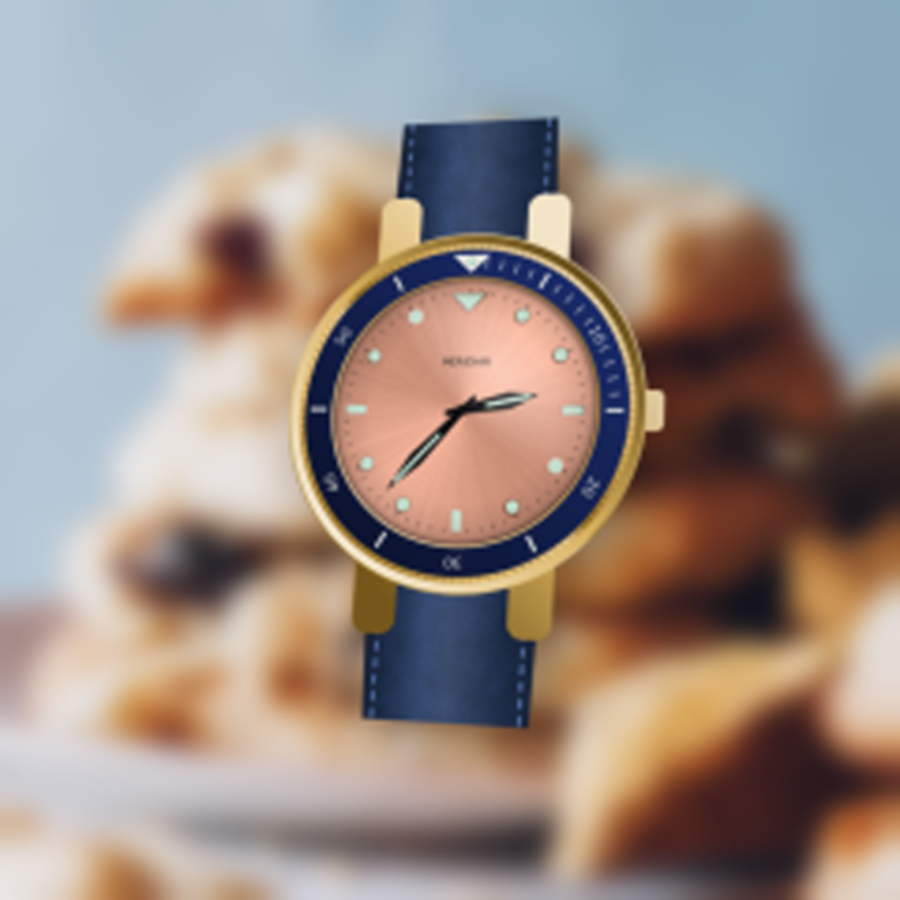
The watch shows 2:37
